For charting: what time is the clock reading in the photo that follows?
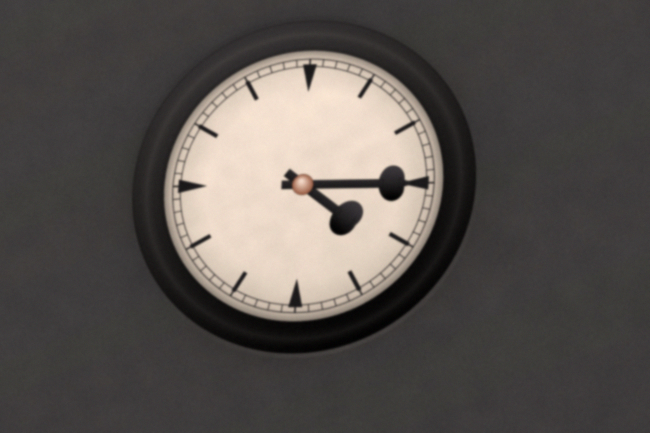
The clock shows 4:15
